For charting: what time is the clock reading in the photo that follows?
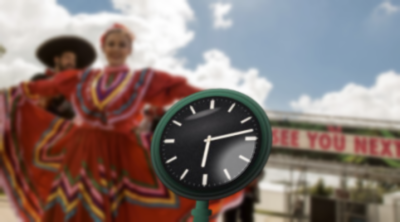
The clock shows 6:13
